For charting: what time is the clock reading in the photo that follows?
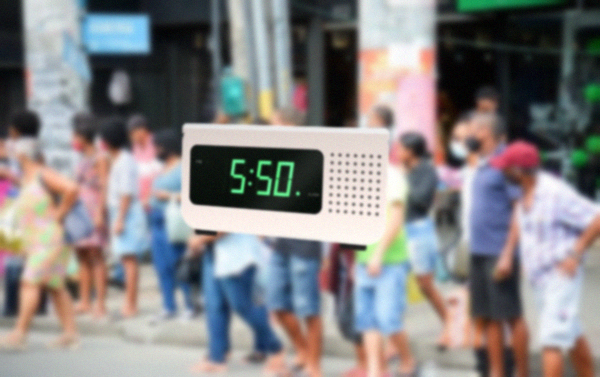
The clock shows 5:50
